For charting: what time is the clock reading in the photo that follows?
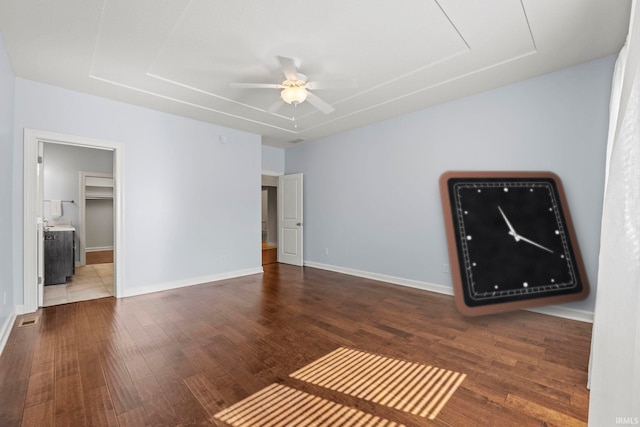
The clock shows 11:20
